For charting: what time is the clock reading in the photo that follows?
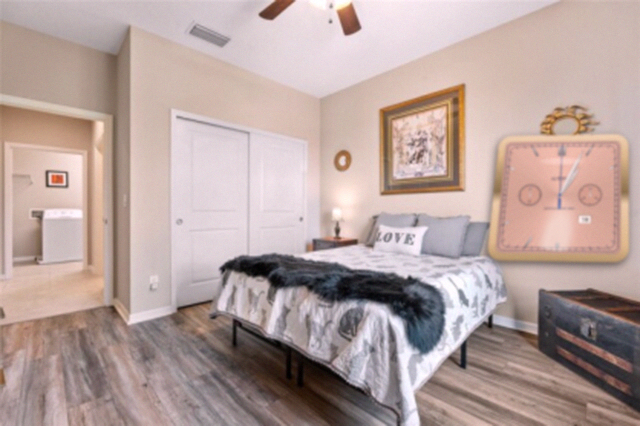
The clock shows 1:04
